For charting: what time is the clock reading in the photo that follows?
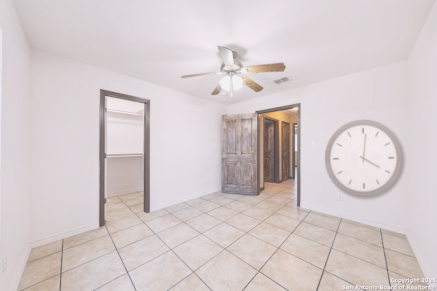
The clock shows 4:01
